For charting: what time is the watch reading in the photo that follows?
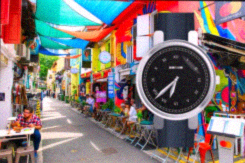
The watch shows 6:38
